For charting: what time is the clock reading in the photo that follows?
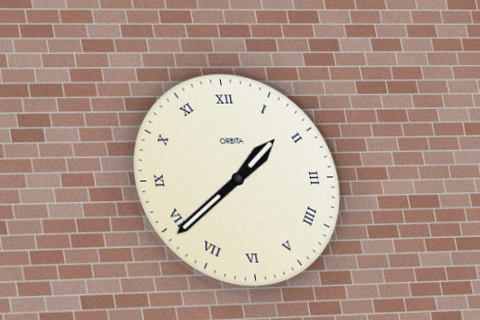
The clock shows 1:39
